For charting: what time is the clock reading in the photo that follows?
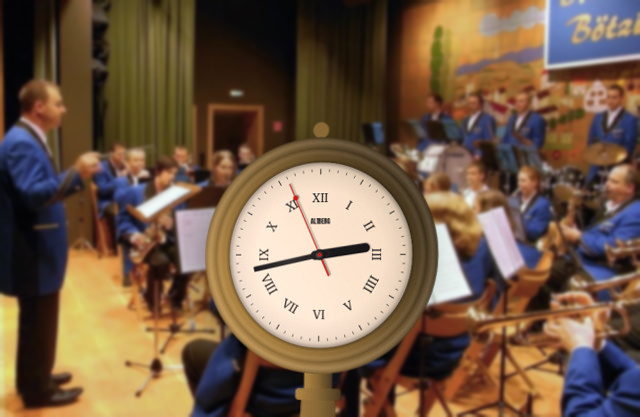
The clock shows 2:42:56
